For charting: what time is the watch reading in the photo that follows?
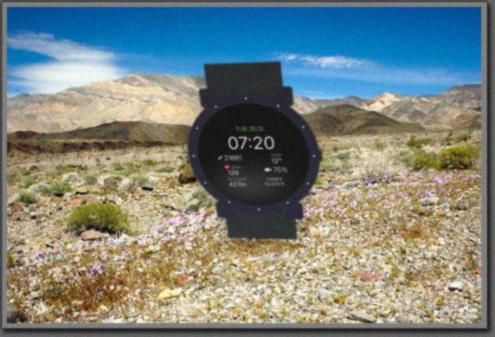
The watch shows 7:20
